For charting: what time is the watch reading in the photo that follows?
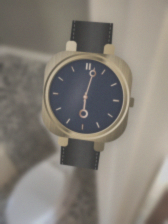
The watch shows 6:02
